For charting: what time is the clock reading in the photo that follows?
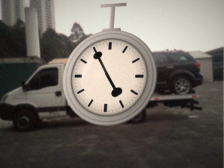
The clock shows 4:55
